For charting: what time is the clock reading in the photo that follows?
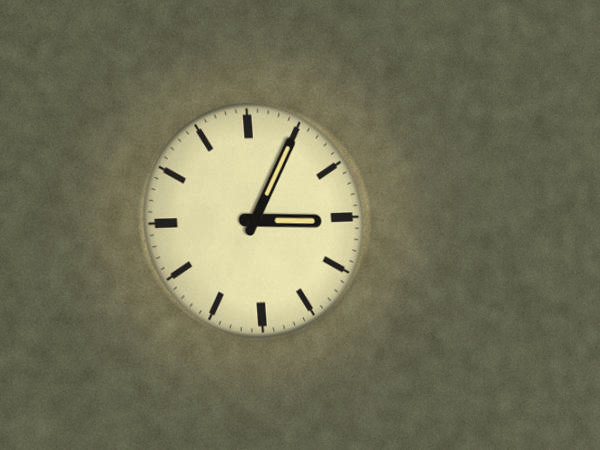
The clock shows 3:05
